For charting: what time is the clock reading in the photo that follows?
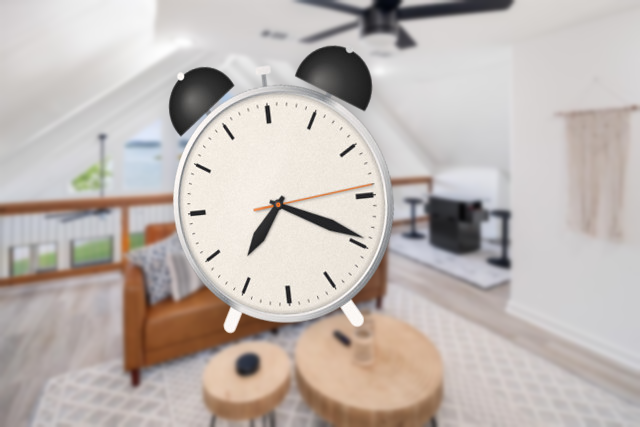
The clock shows 7:19:14
